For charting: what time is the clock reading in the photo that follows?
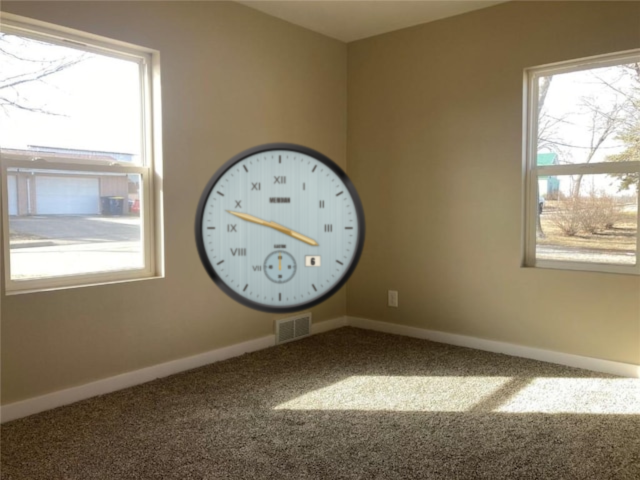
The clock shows 3:48
